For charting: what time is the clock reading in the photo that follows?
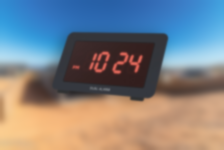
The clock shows 10:24
